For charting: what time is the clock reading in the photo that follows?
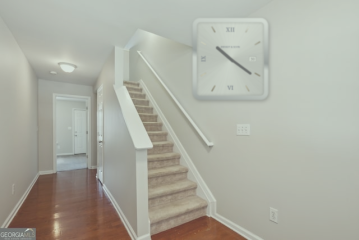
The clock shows 10:21
